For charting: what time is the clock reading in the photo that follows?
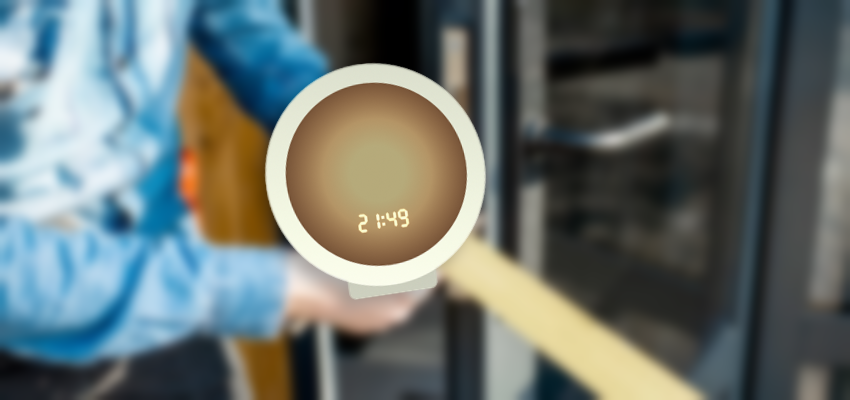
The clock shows 21:49
